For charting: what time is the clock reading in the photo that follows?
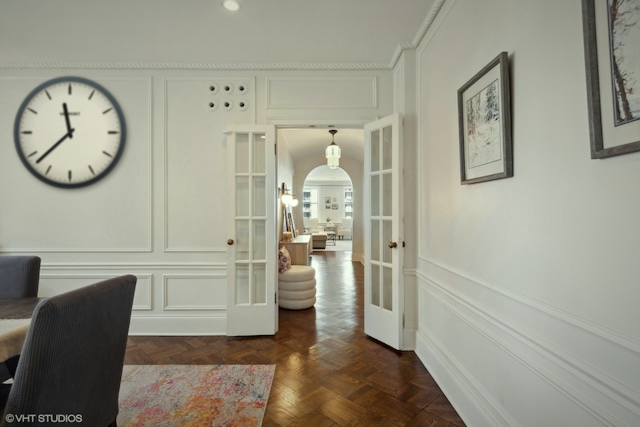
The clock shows 11:38
